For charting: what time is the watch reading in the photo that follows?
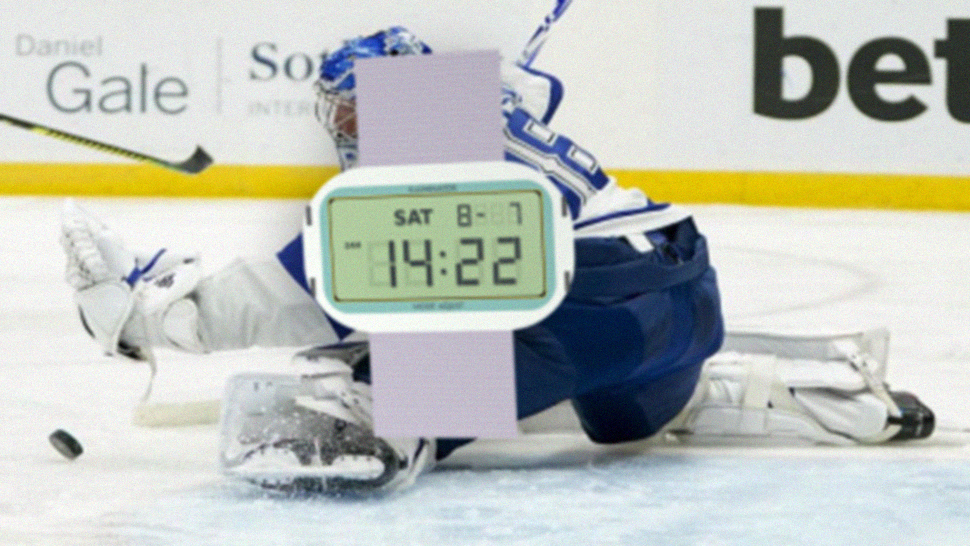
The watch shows 14:22
